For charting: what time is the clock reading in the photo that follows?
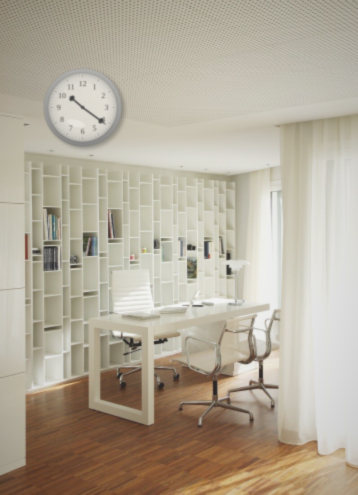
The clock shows 10:21
